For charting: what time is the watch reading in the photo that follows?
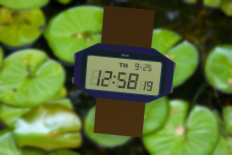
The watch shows 12:58:19
